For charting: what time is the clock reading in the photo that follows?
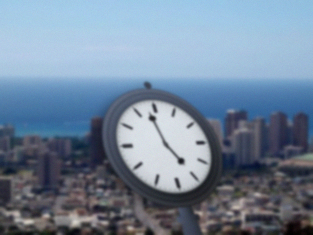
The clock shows 4:58
